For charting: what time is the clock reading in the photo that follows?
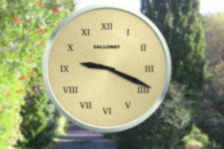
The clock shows 9:19
